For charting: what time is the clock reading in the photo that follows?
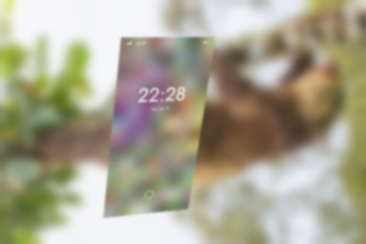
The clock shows 22:28
